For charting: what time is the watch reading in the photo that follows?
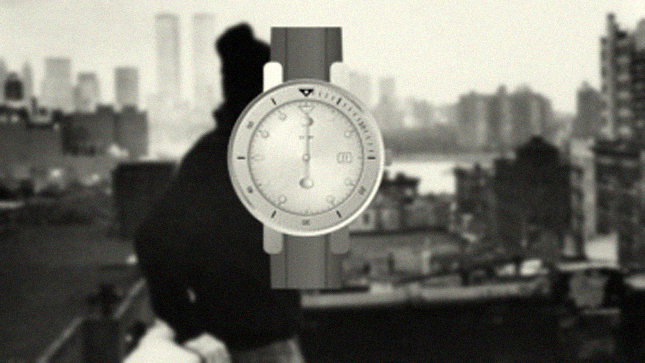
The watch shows 6:00
